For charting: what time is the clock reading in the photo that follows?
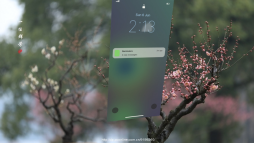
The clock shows 2:13
